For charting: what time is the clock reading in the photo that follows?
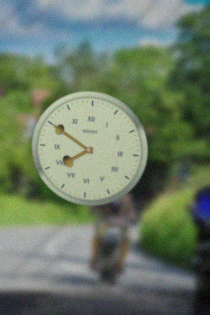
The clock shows 7:50
